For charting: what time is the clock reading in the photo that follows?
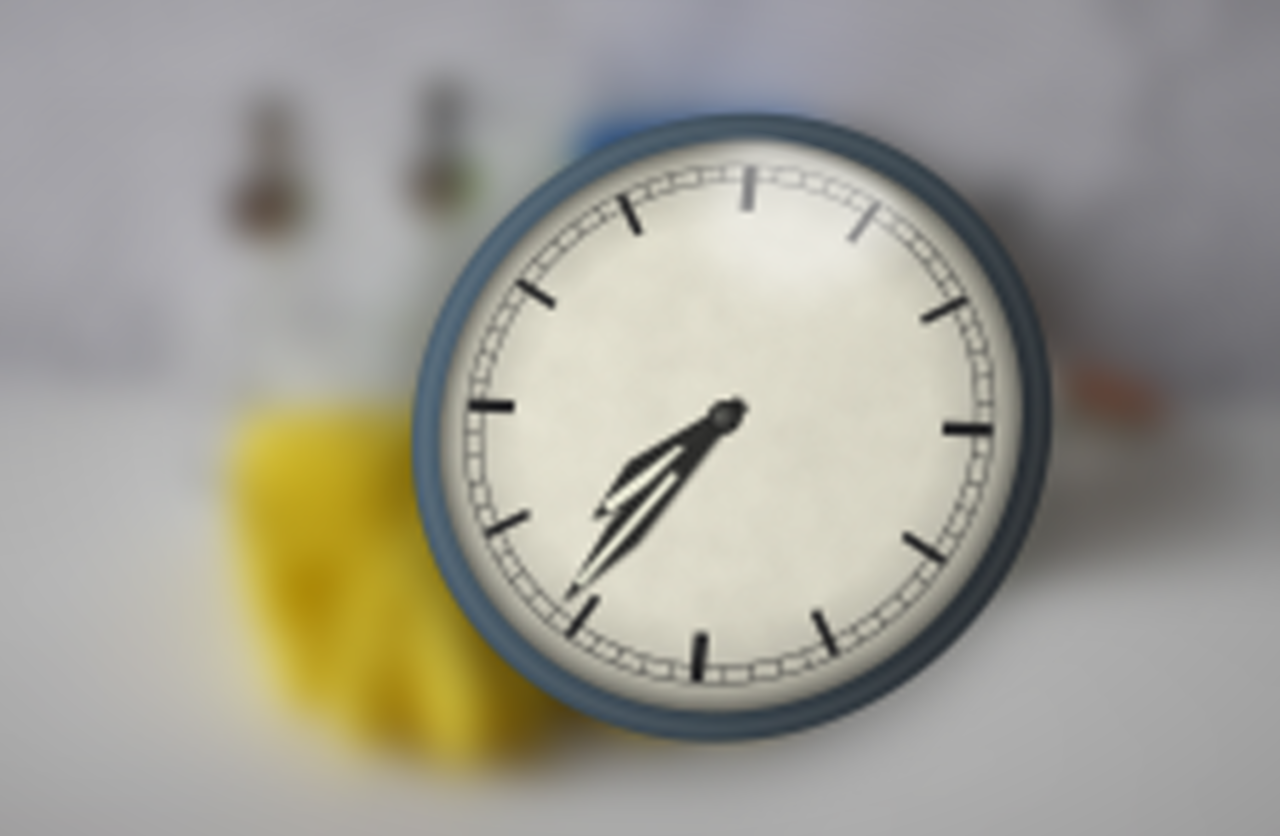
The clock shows 7:36
